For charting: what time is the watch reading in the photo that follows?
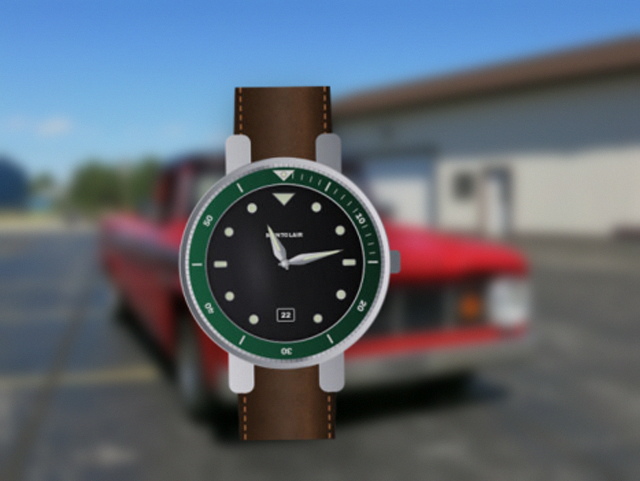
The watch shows 11:13
